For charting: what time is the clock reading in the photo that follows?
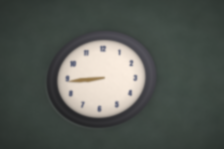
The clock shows 8:44
